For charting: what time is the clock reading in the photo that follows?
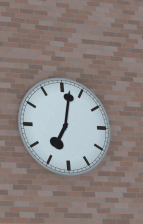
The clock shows 7:02
